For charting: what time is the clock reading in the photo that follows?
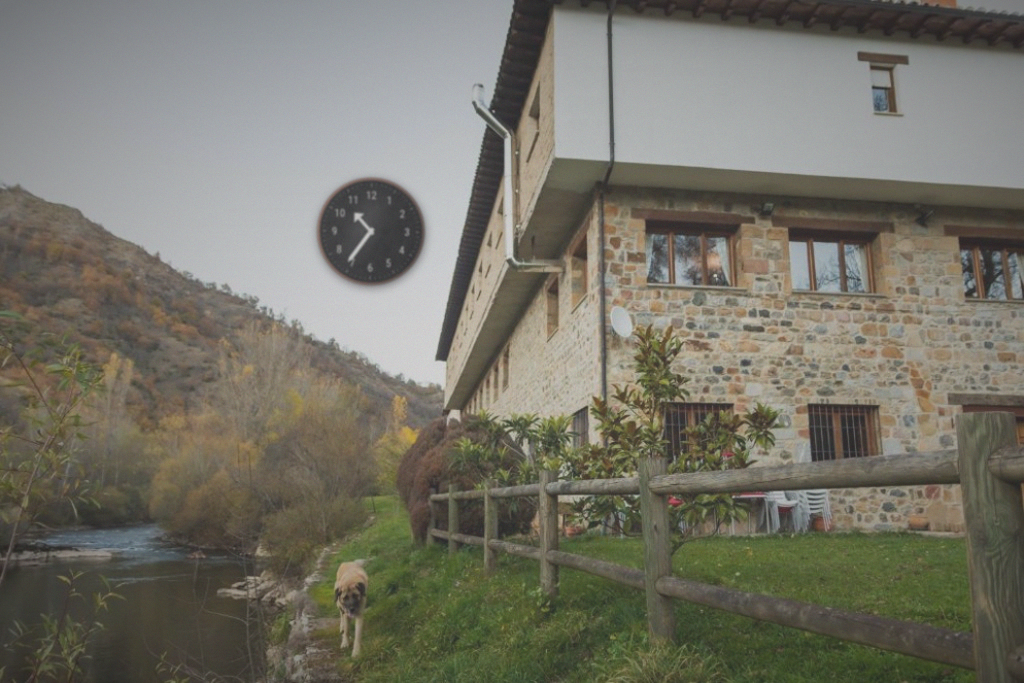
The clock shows 10:36
